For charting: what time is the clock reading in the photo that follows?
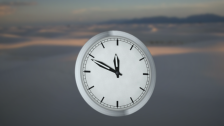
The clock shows 11:49
